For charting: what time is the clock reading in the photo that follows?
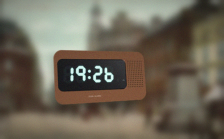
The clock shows 19:26
